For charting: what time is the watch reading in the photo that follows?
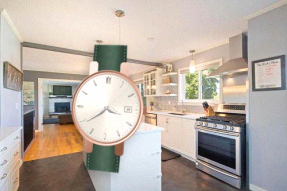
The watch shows 3:39
